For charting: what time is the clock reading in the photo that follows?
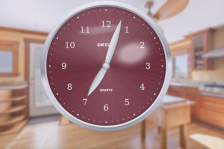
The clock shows 7:03
